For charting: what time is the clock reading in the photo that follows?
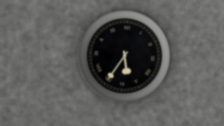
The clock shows 5:35
